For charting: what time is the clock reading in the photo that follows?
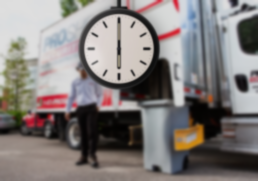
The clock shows 6:00
